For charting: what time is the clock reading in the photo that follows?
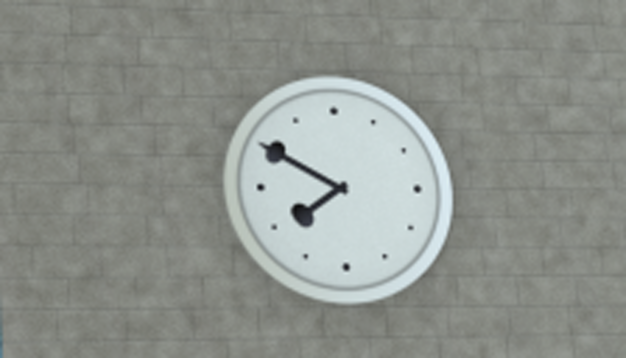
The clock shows 7:50
